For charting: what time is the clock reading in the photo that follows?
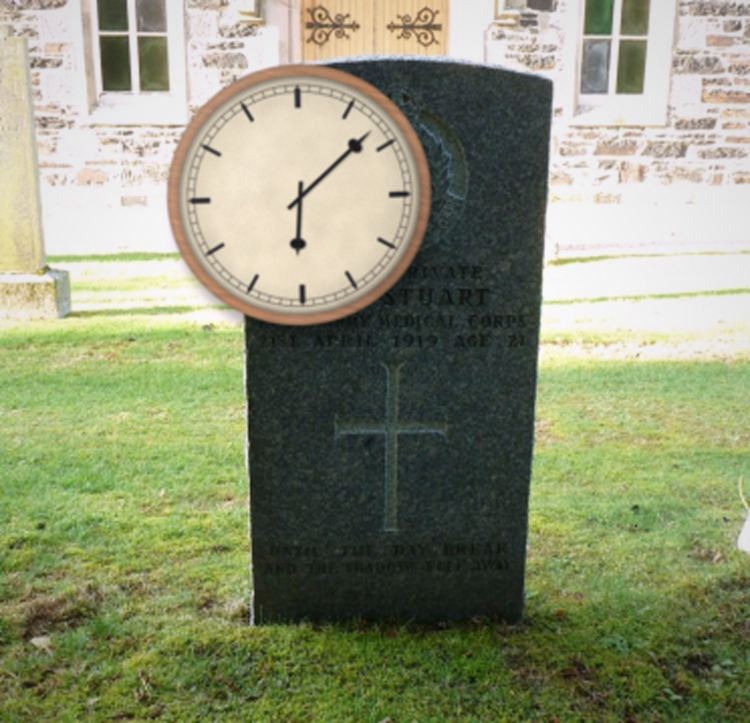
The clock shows 6:08
